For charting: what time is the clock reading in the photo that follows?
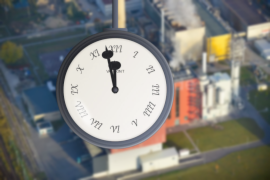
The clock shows 11:58
